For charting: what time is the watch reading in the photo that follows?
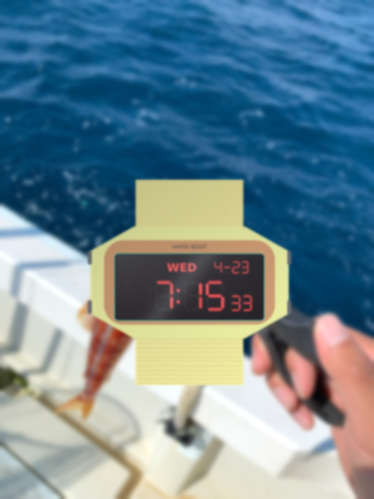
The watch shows 7:15:33
